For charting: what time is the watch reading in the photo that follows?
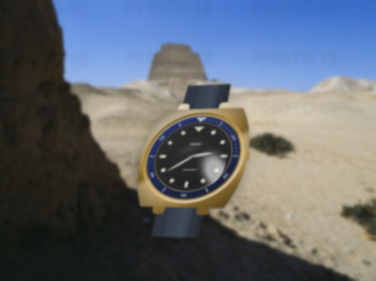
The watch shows 2:39
